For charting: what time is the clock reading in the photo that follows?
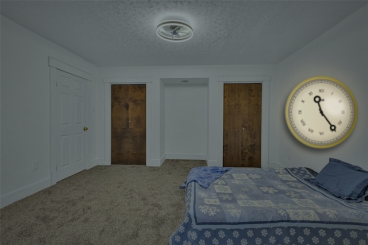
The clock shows 11:24
